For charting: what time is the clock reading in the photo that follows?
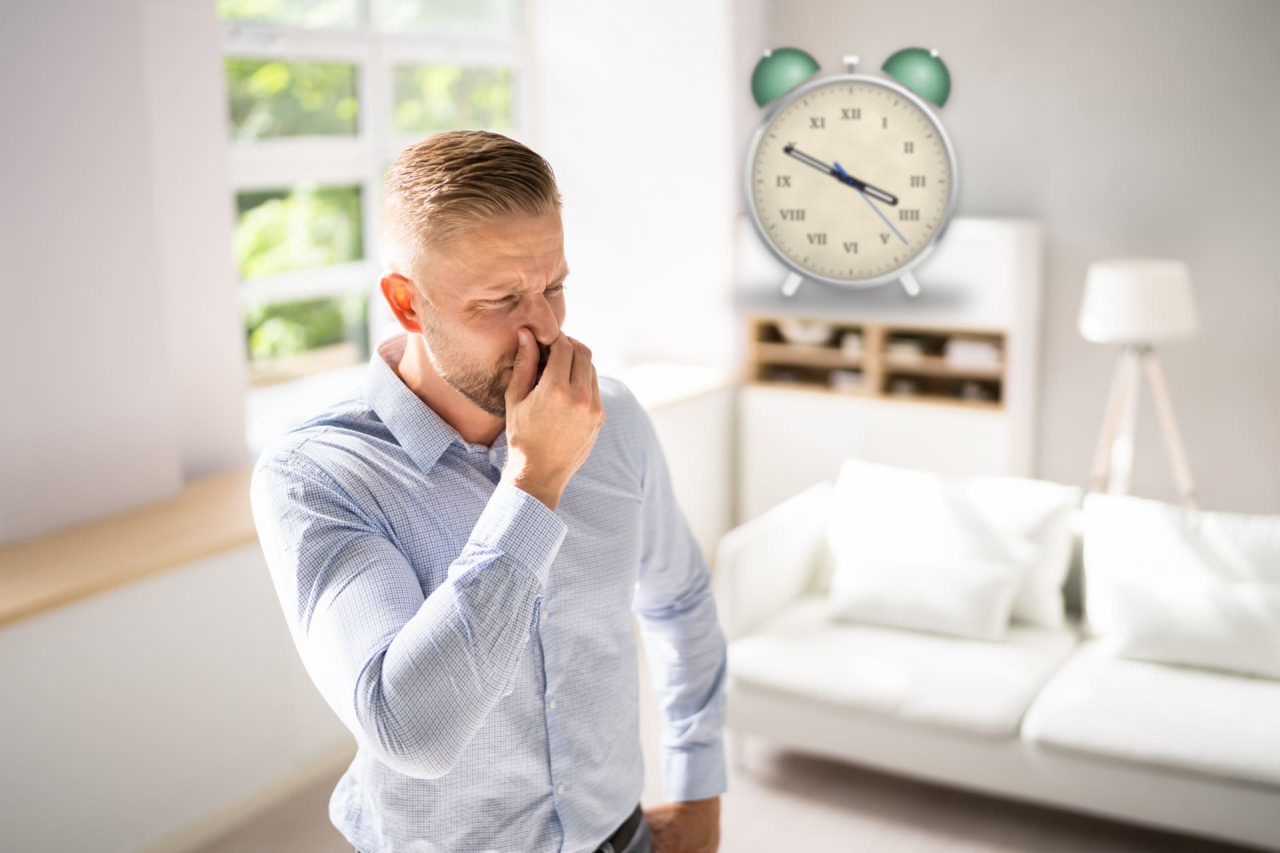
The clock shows 3:49:23
